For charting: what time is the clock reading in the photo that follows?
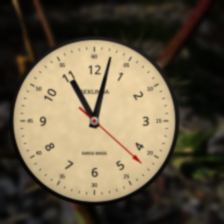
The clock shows 11:02:22
